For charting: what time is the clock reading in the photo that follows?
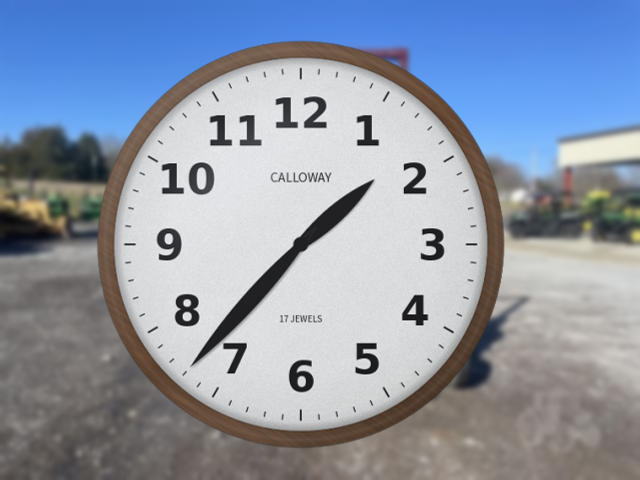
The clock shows 1:37
